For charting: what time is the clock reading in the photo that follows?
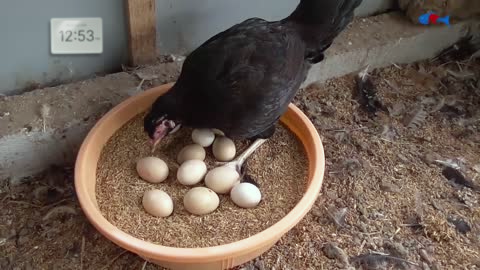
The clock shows 12:53
